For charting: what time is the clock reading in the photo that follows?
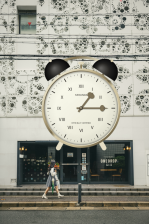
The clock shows 1:15
